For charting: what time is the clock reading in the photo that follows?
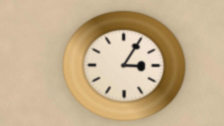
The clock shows 3:05
